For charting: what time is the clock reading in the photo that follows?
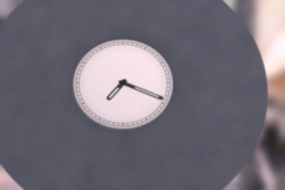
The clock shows 7:19
